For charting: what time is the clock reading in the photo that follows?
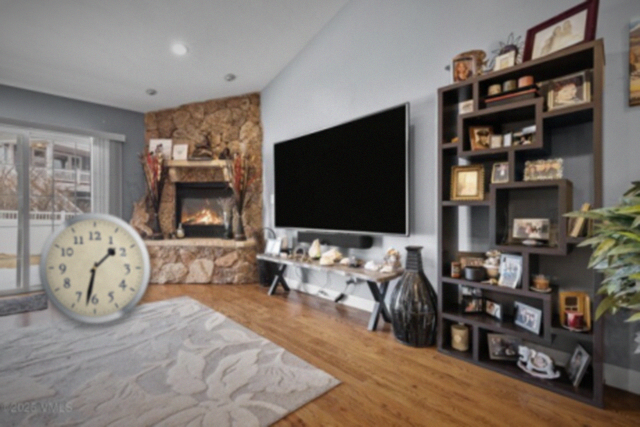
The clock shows 1:32
